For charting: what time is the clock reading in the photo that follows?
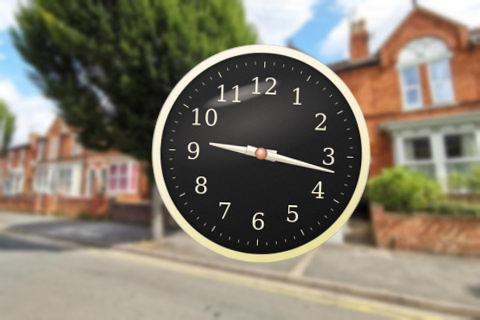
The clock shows 9:17
